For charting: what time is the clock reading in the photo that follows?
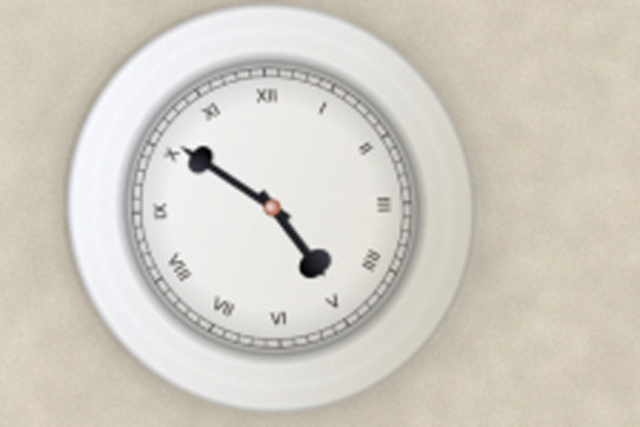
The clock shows 4:51
